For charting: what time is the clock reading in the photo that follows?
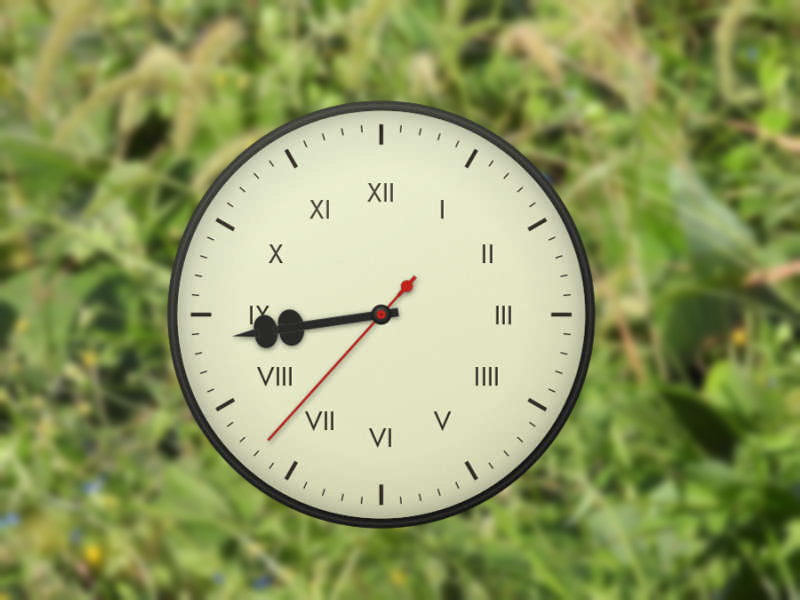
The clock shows 8:43:37
